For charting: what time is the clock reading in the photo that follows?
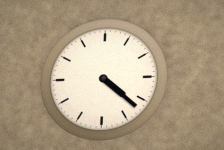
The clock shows 4:22
